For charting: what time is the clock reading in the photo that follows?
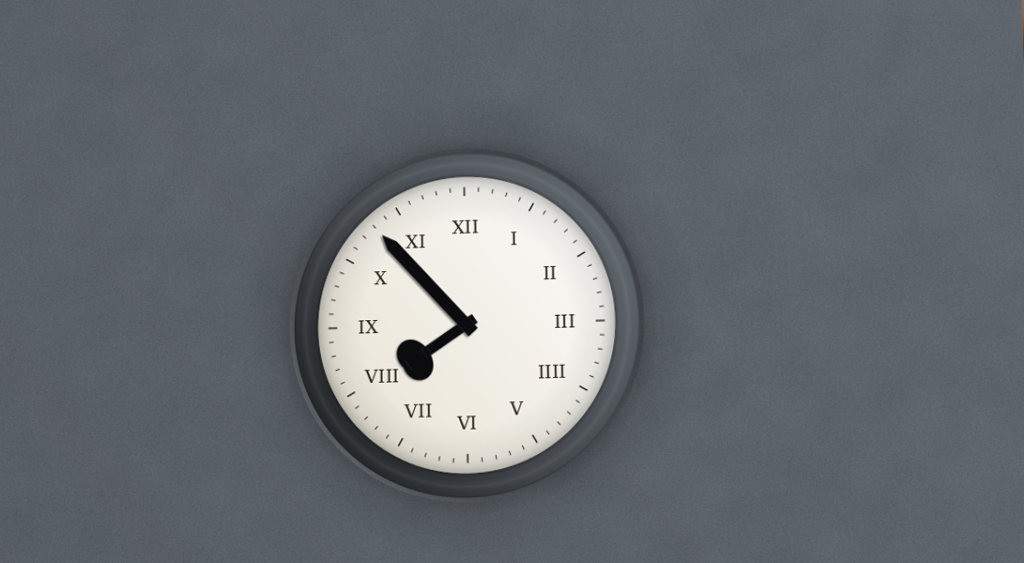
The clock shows 7:53
